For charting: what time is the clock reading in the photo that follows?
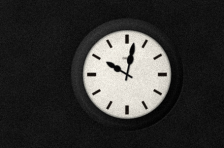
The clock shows 10:02
